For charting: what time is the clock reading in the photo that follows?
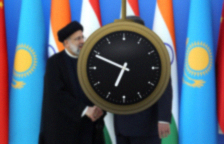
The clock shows 6:49
